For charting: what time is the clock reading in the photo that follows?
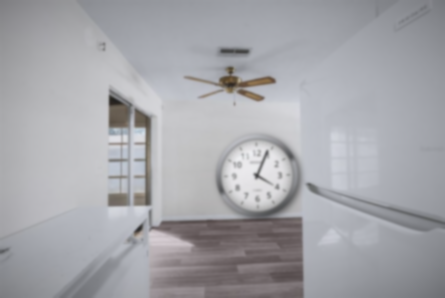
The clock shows 4:04
